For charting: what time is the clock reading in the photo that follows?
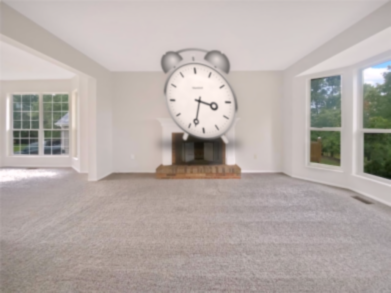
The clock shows 3:33
